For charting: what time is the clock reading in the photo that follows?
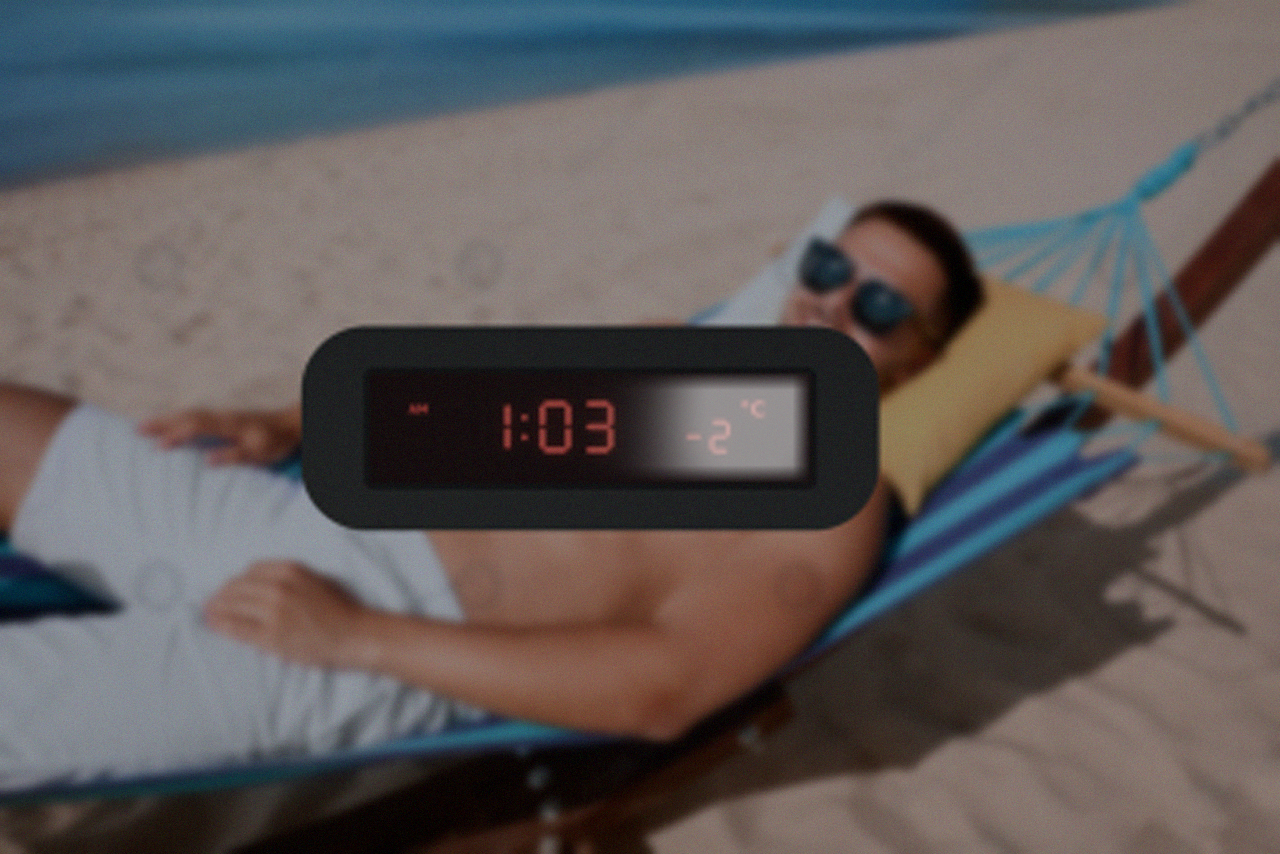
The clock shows 1:03
